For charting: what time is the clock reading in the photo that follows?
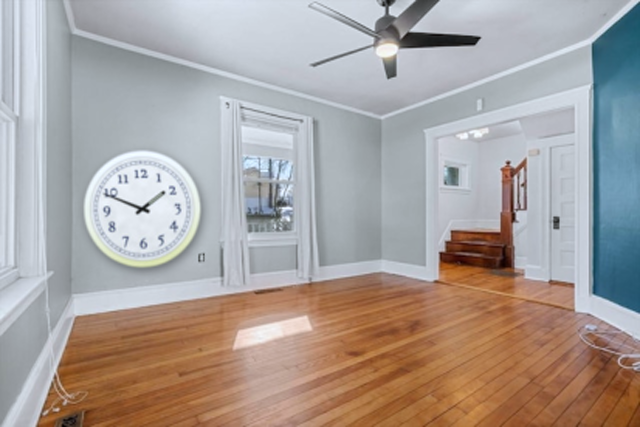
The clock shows 1:49
